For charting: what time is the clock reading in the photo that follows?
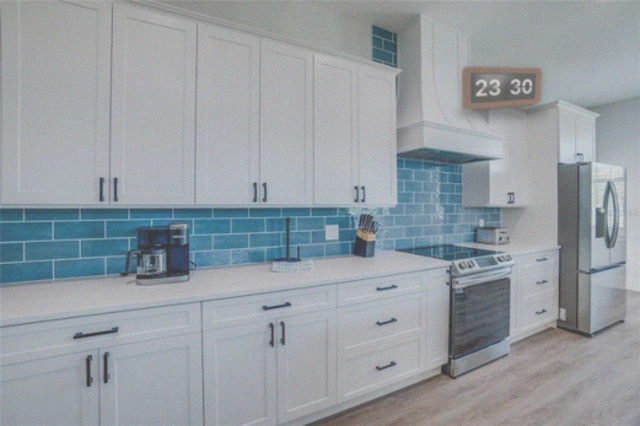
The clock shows 23:30
